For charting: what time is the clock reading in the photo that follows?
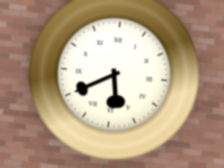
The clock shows 5:40
